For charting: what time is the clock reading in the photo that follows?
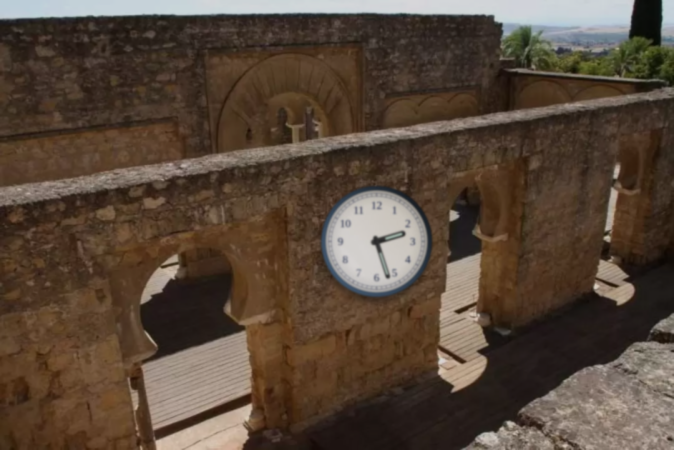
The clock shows 2:27
